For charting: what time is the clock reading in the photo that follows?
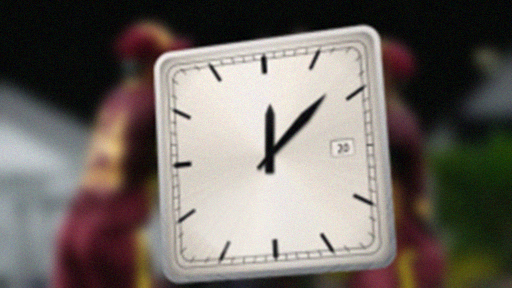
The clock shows 12:08
